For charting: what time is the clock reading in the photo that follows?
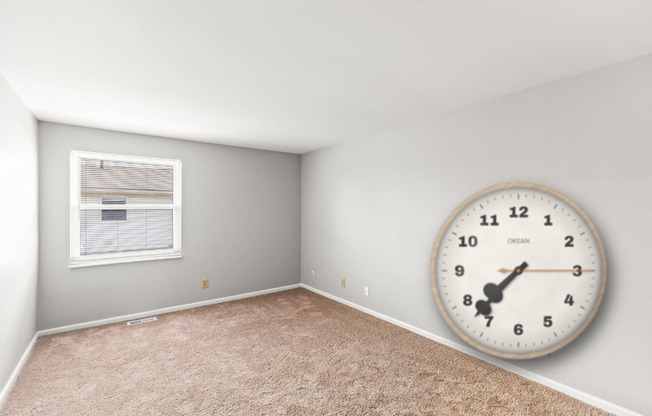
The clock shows 7:37:15
